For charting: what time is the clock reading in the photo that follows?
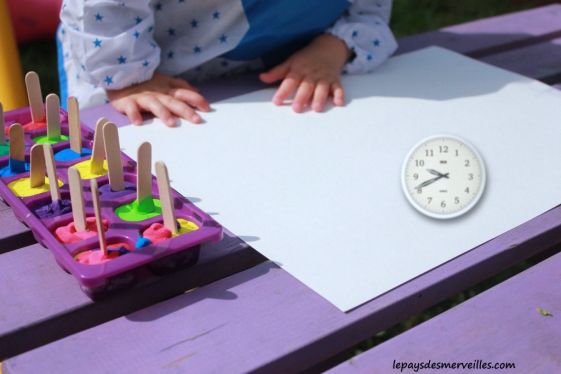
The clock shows 9:41
